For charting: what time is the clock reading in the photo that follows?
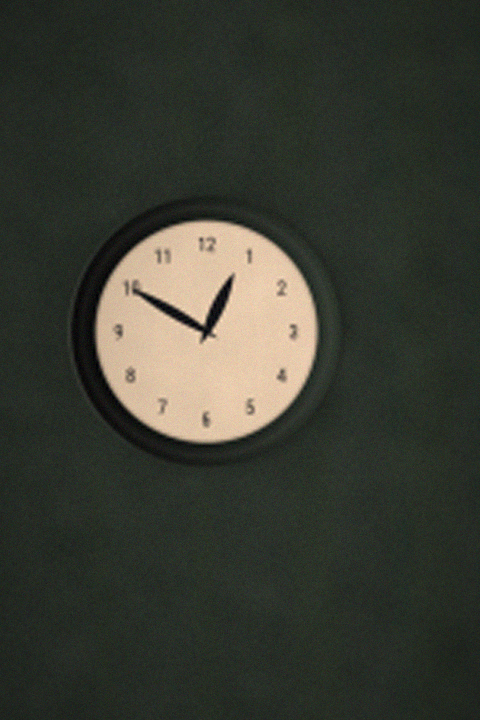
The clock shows 12:50
